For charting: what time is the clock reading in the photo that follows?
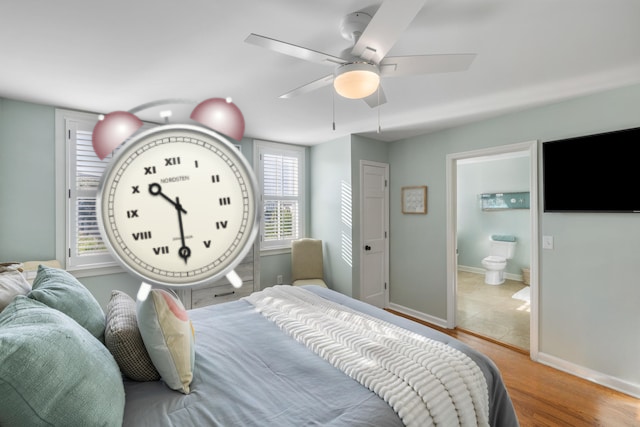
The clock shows 10:30
